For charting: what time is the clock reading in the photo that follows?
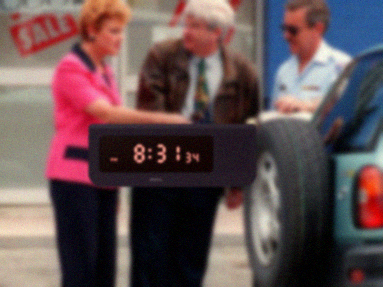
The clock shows 8:31
